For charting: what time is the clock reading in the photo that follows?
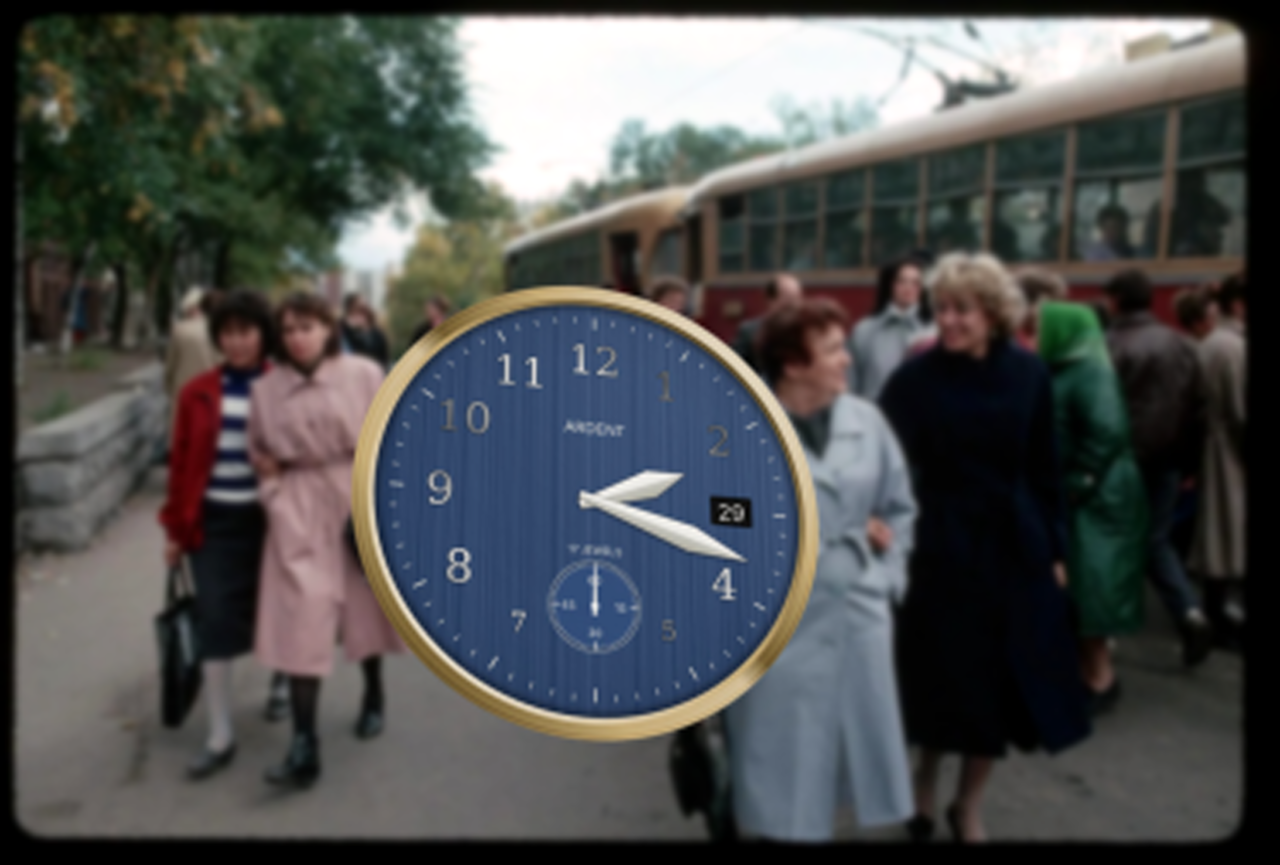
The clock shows 2:18
